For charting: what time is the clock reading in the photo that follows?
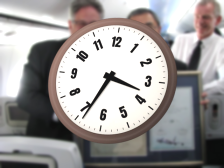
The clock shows 3:34
